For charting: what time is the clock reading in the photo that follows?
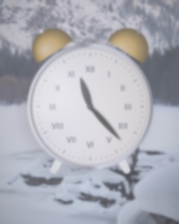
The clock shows 11:23
